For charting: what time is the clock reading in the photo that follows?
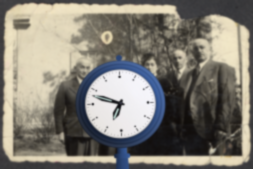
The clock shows 6:48
